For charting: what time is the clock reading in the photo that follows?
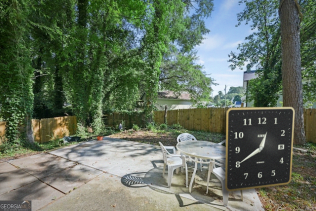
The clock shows 12:40
